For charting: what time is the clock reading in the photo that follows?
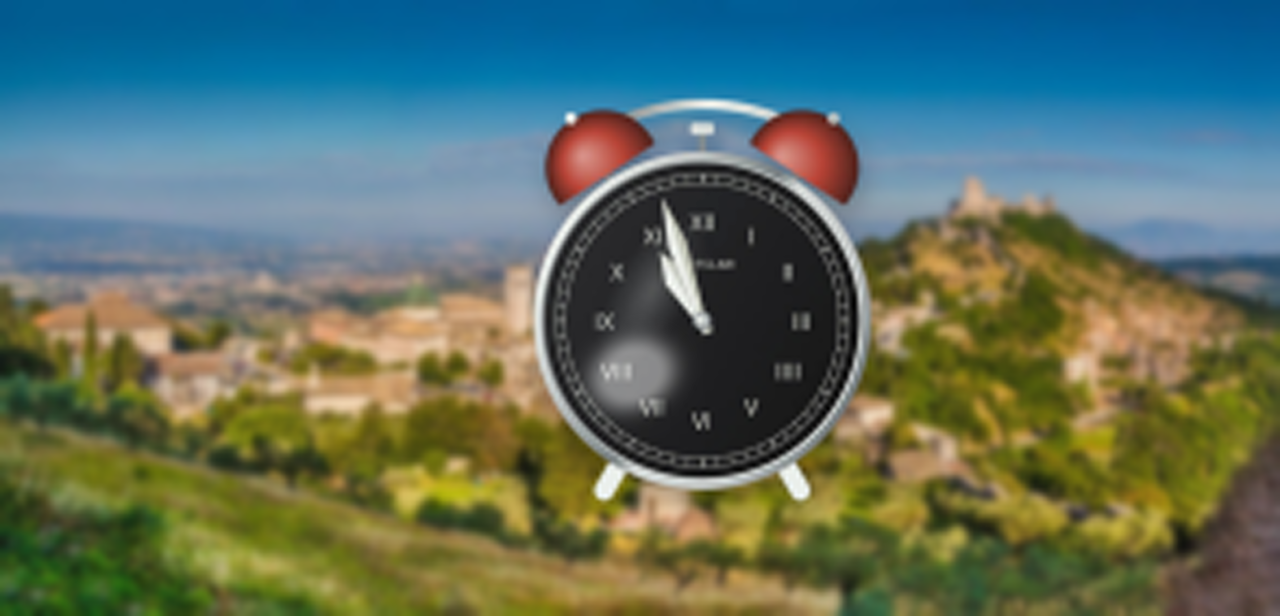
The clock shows 10:57
